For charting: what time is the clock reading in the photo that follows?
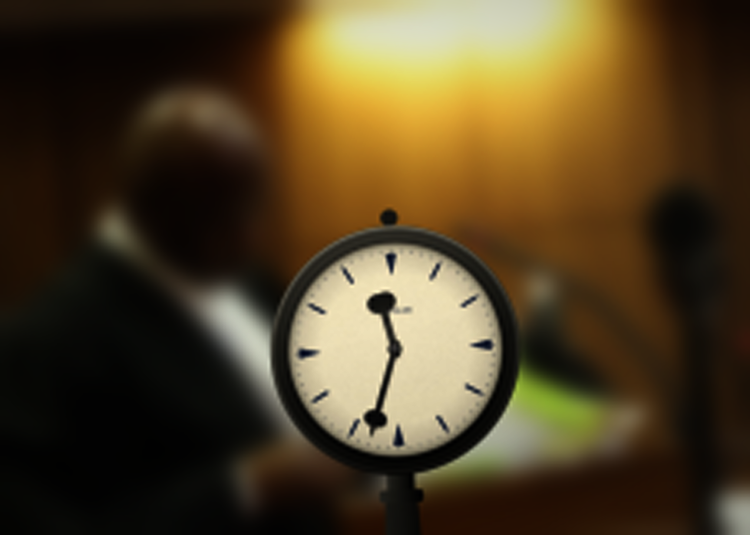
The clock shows 11:33
